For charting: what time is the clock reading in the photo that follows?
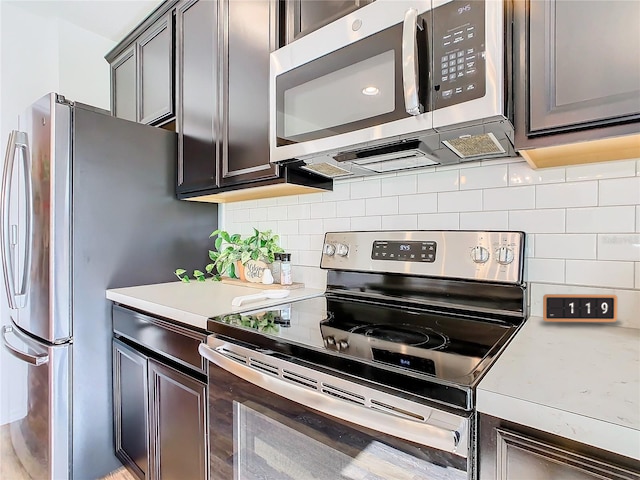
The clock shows 1:19
